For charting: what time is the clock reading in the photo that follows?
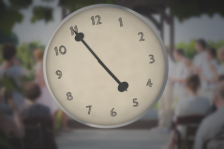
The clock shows 4:55
